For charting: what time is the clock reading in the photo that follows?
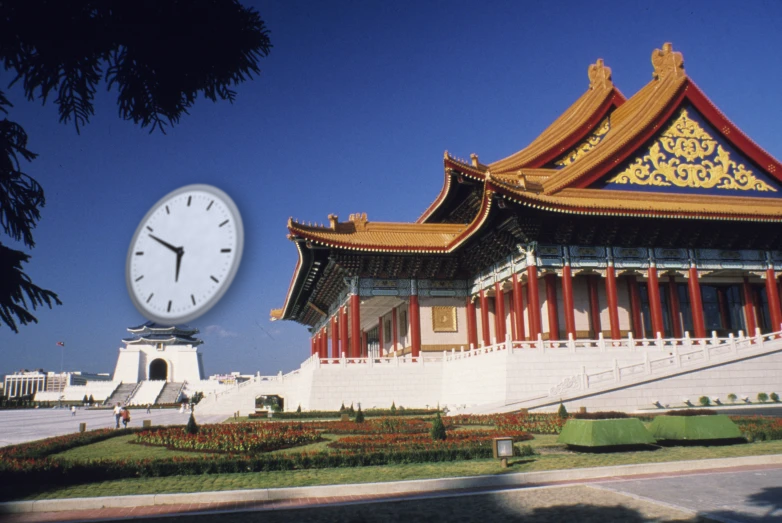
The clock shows 5:49
